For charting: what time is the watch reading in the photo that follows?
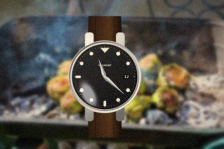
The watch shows 11:22
